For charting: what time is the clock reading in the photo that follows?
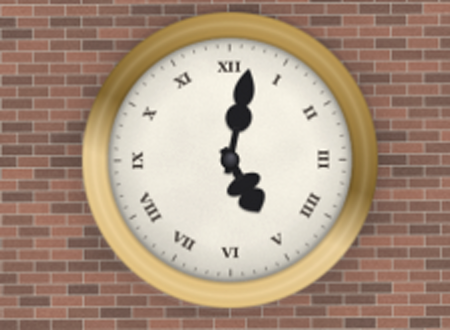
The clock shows 5:02
